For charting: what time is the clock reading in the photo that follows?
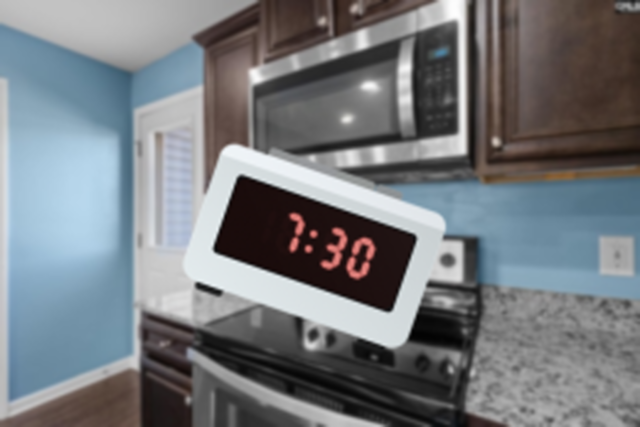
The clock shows 7:30
